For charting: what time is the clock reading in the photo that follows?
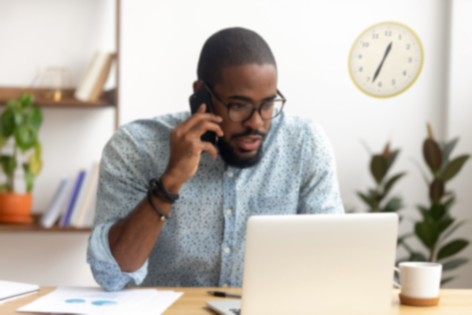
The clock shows 12:33
